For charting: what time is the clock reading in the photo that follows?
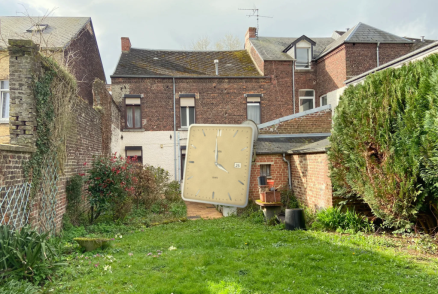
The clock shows 3:59
